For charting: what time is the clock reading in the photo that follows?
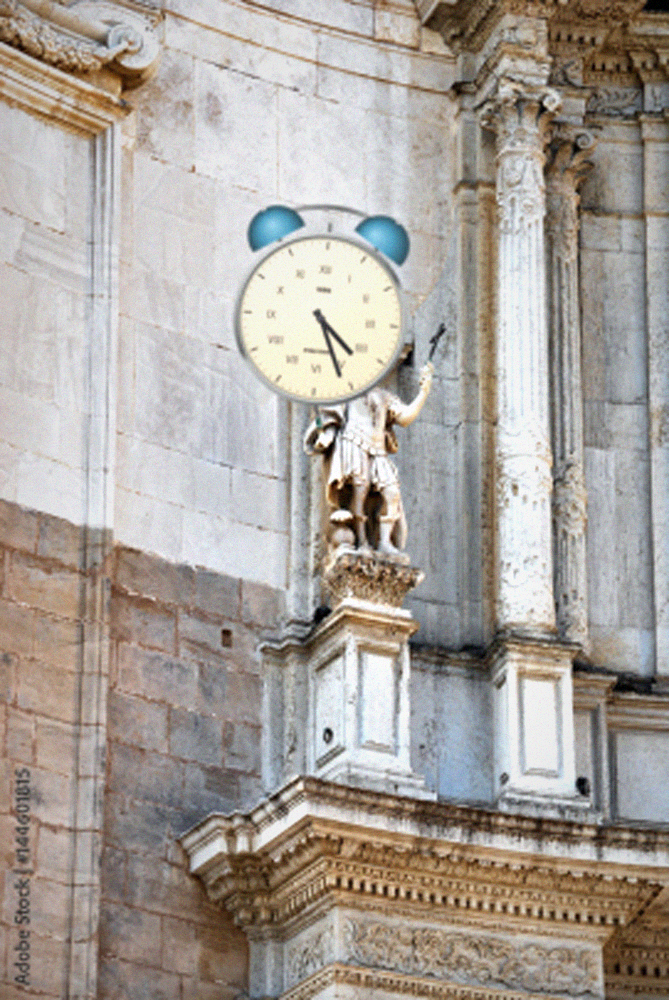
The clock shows 4:26
